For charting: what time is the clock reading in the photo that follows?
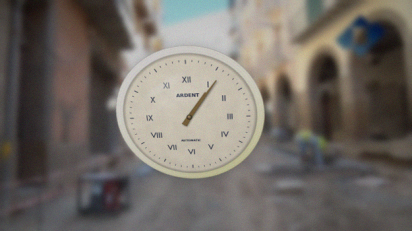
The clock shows 1:06
